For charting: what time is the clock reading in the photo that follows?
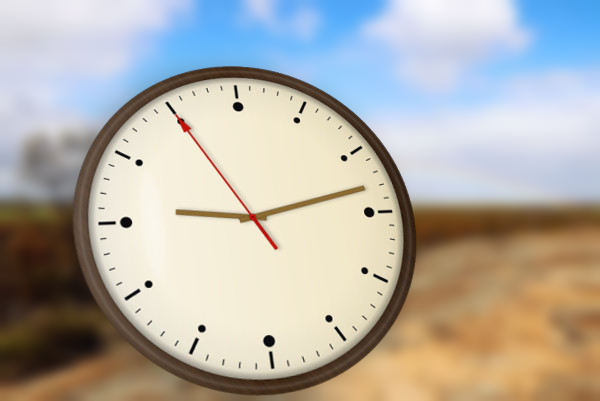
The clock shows 9:12:55
